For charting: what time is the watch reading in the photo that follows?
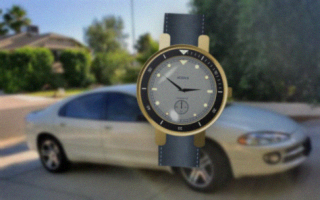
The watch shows 2:51
